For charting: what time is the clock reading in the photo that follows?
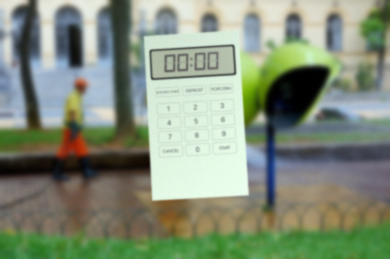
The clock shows 0:00
